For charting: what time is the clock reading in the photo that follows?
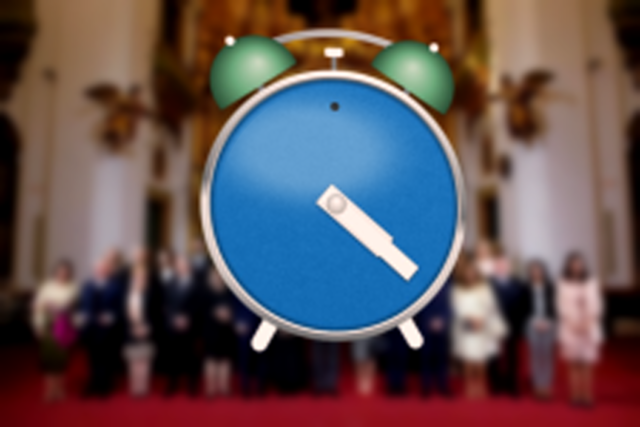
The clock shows 4:22
